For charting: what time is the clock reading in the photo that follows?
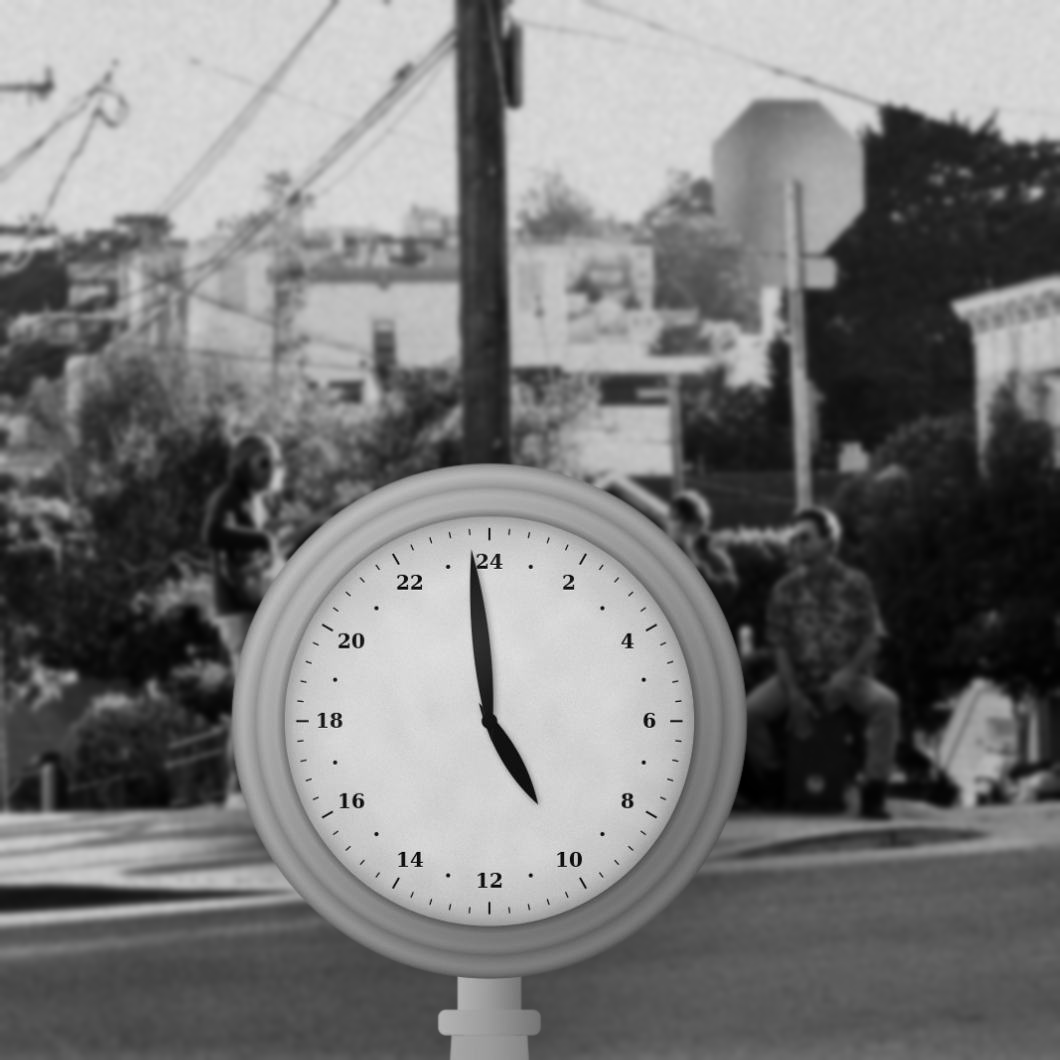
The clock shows 9:59
